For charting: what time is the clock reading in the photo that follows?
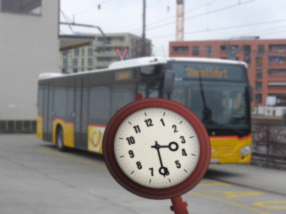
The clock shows 3:31
